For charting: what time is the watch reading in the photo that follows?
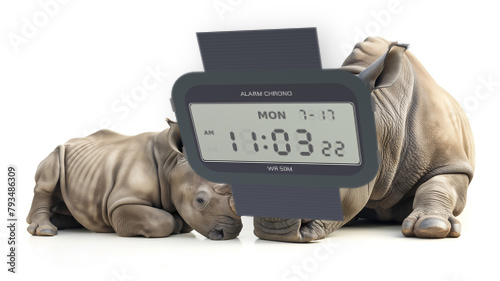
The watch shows 11:03:22
